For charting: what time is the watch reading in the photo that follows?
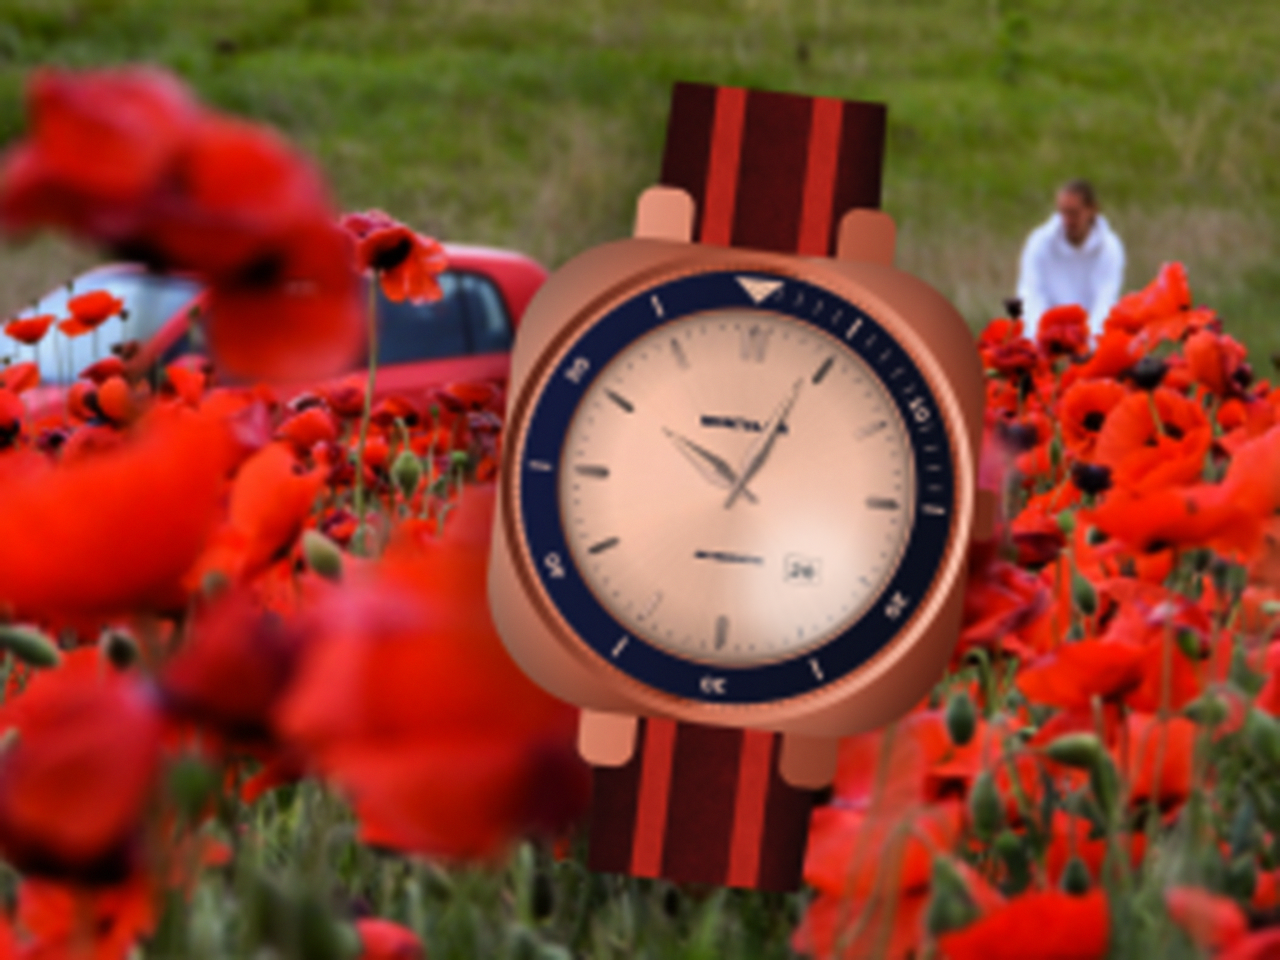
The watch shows 10:04
